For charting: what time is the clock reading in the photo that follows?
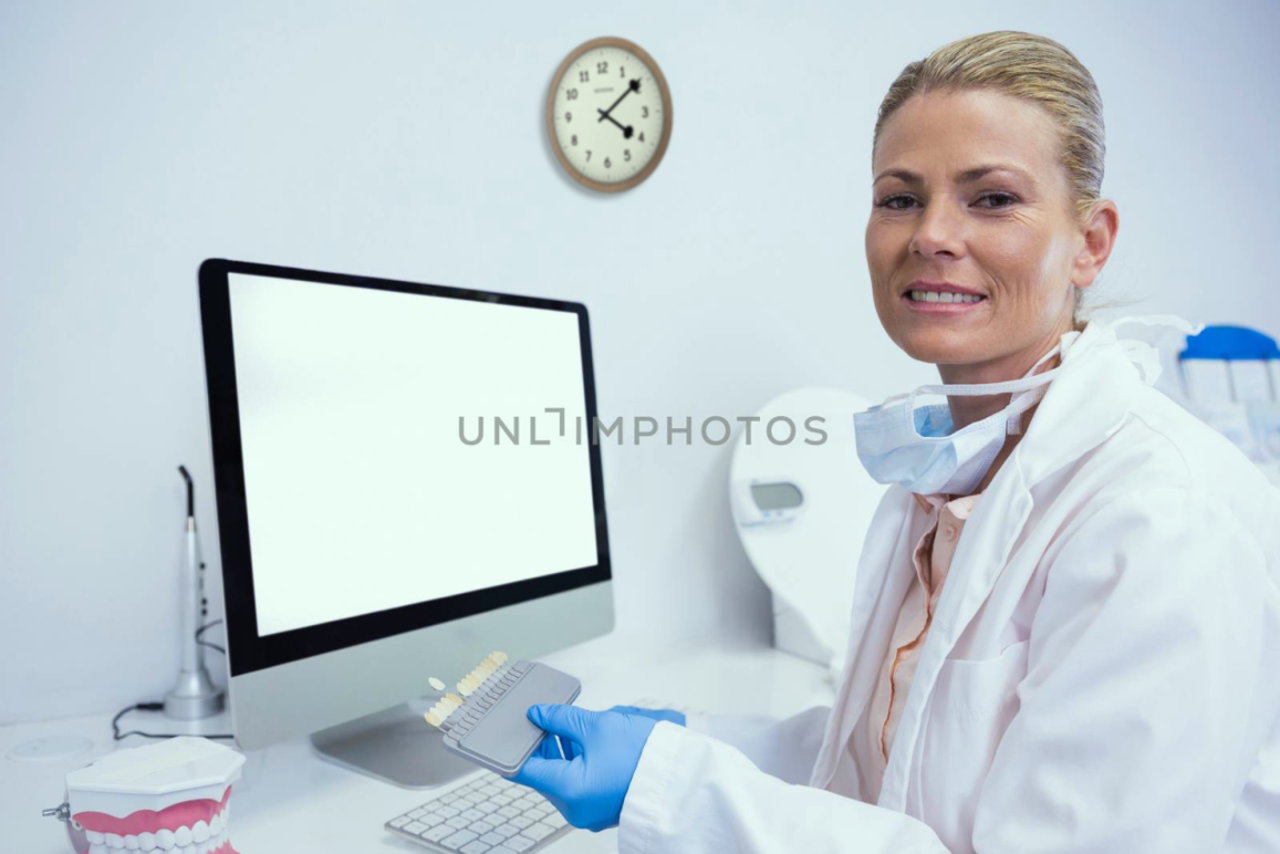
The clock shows 4:09
